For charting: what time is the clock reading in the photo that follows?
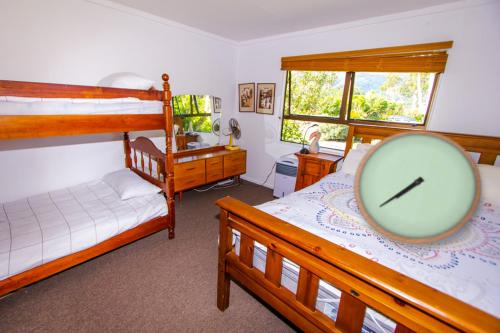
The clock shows 7:39
